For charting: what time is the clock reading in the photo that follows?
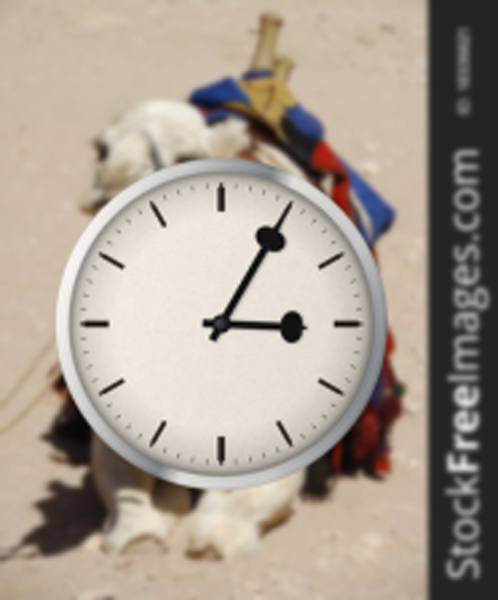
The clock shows 3:05
